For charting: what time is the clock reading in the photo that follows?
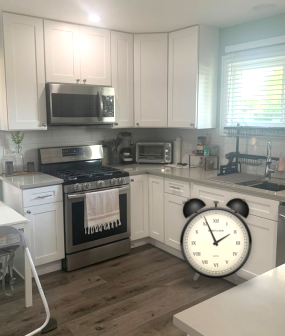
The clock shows 1:56
